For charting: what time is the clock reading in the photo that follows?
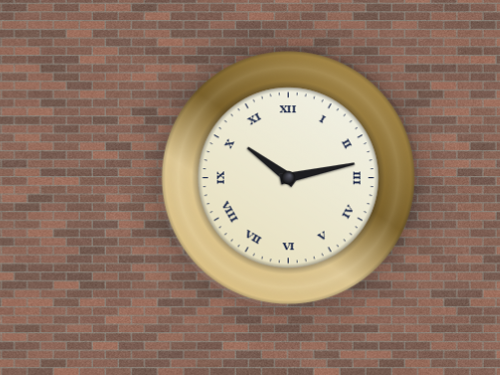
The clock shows 10:13
